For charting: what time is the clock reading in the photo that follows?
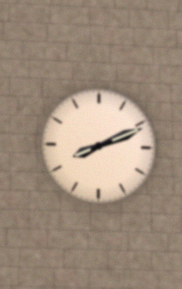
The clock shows 8:11
